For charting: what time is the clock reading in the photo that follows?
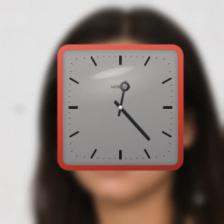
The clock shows 12:23
